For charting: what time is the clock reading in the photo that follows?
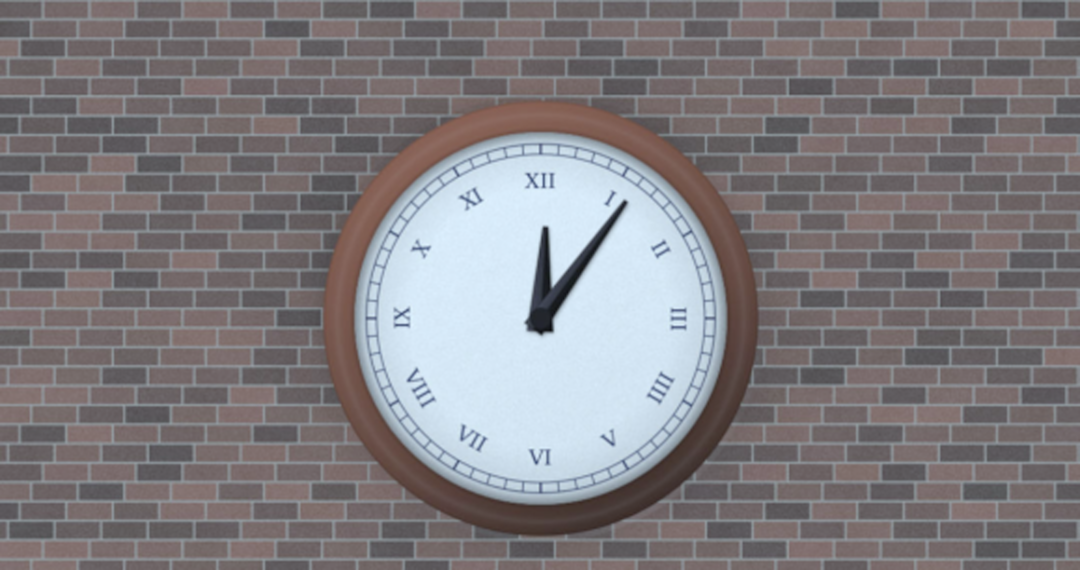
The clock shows 12:06
